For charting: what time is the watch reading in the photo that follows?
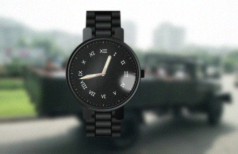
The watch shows 12:43
